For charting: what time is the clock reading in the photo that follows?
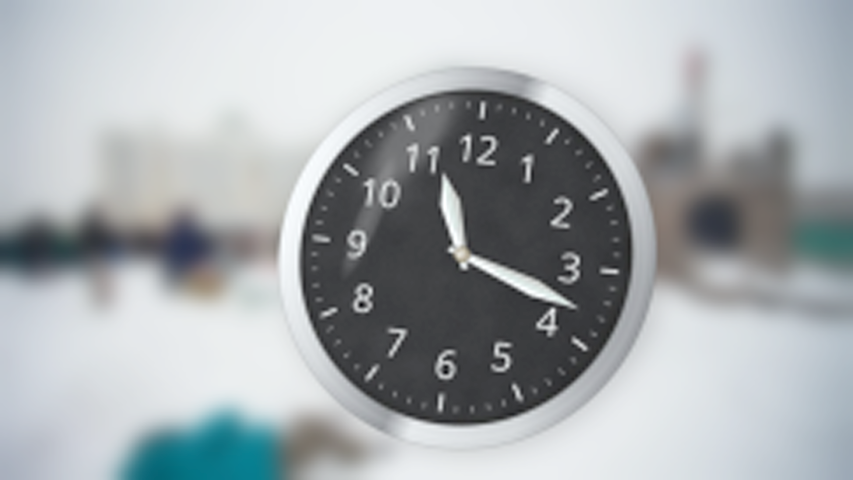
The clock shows 11:18
